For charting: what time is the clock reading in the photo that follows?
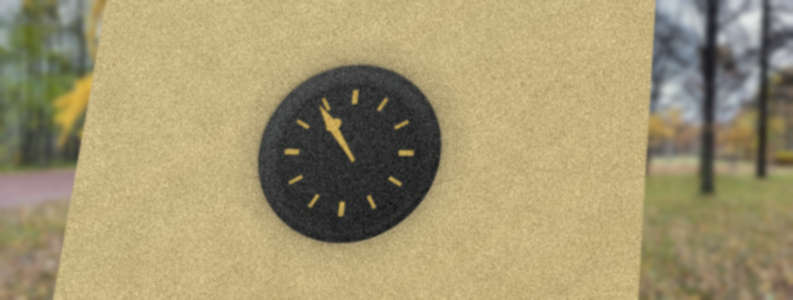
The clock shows 10:54
